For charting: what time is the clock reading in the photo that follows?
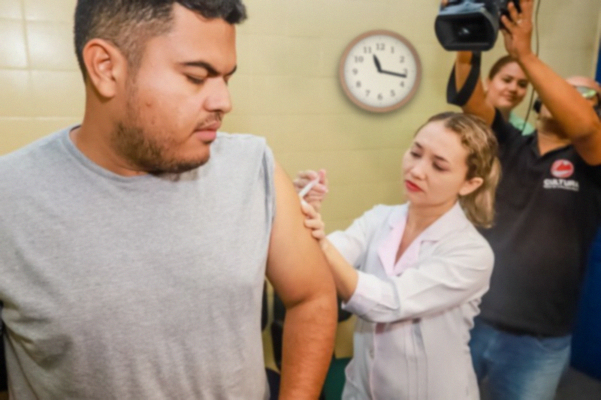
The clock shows 11:17
